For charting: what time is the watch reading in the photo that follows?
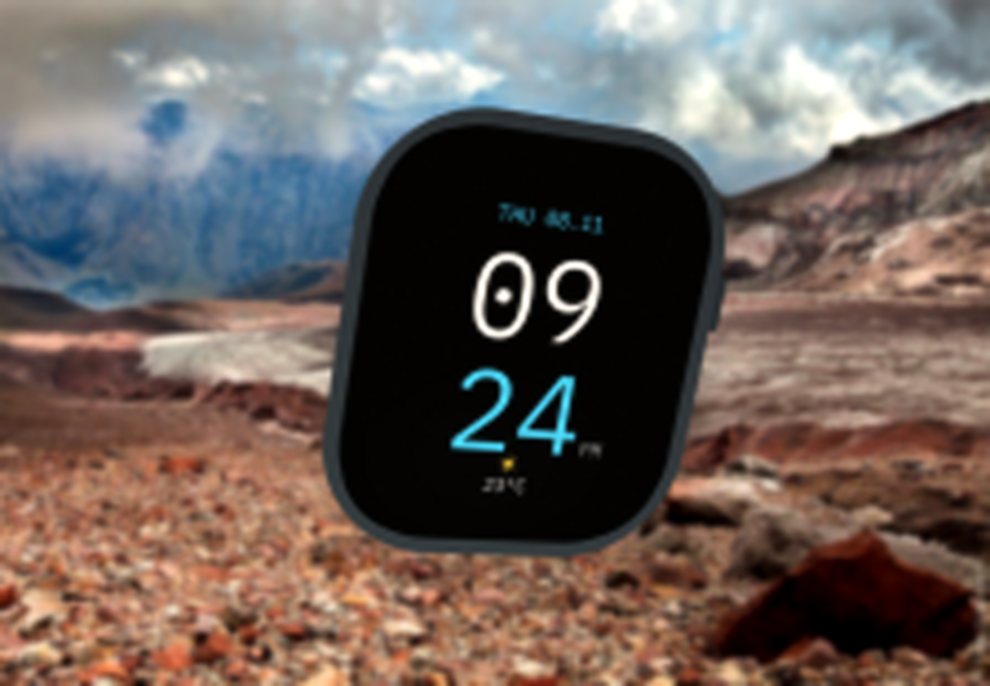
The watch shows 9:24
